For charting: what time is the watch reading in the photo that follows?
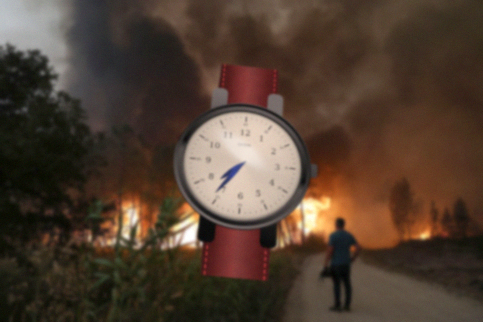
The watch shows 7:36
